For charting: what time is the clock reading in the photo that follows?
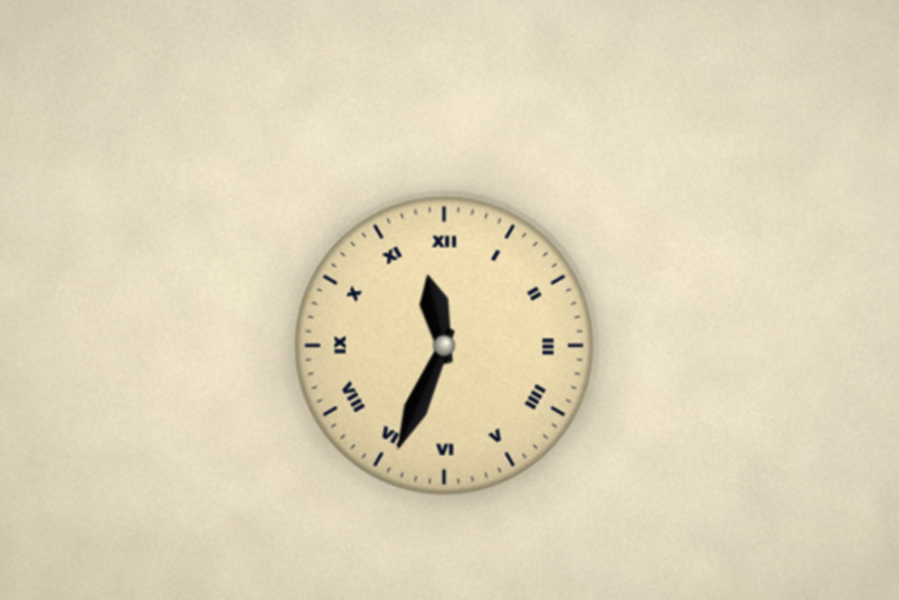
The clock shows 11:34
